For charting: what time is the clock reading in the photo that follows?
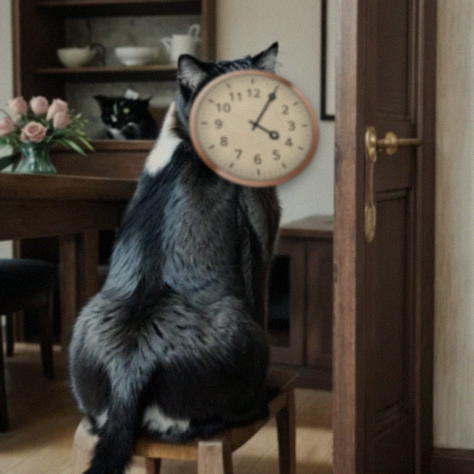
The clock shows 4:05
